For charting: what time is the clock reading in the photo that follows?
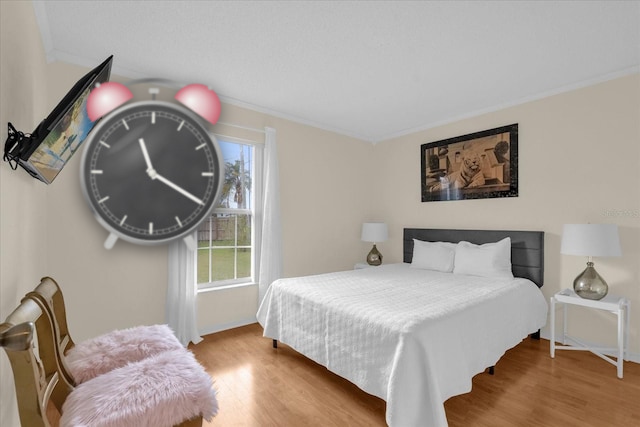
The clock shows 11:20
